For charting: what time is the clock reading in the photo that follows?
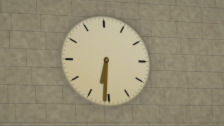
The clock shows 6:31
